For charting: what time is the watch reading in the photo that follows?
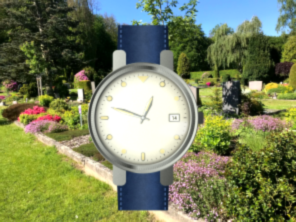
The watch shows 12:48
